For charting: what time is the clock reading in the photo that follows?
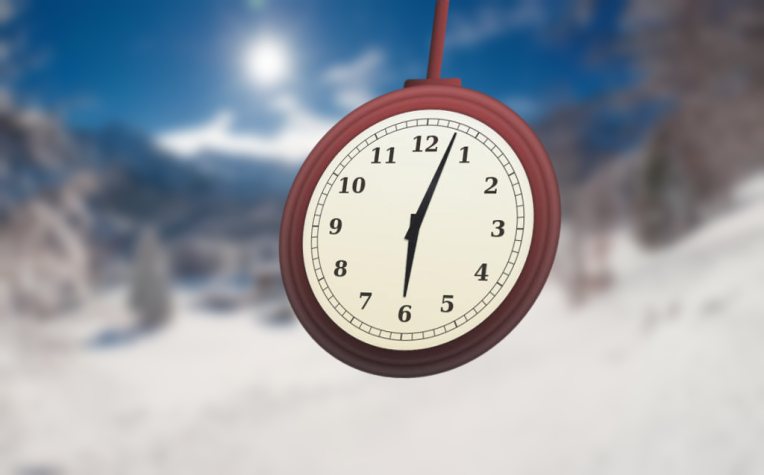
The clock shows 6:03
